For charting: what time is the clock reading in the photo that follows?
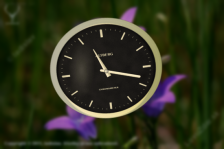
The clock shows 11:18
